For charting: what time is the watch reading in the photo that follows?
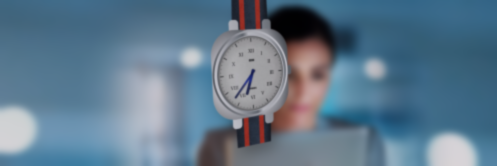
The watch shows 6:37
